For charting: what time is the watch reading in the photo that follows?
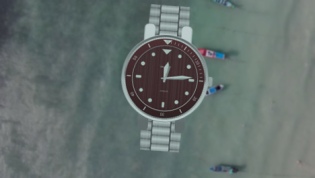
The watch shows 12:14
